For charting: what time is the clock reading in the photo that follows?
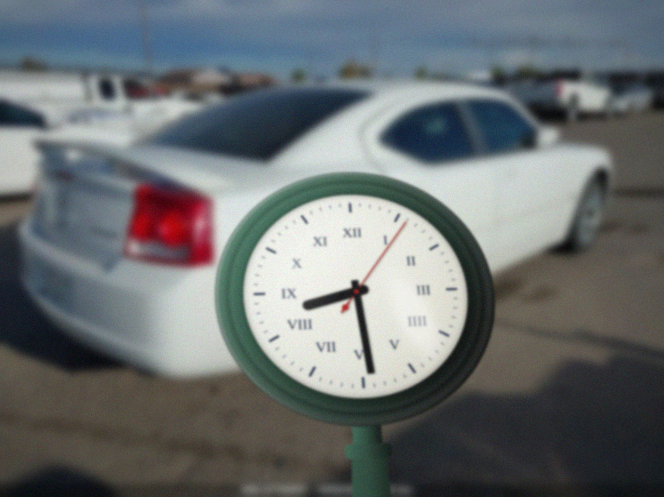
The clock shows 8:29:06
